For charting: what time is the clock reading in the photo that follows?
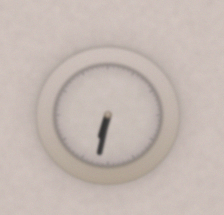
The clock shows 6:32
